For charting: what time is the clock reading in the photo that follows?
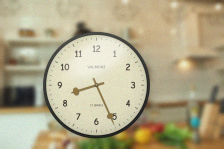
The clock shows 8:26
